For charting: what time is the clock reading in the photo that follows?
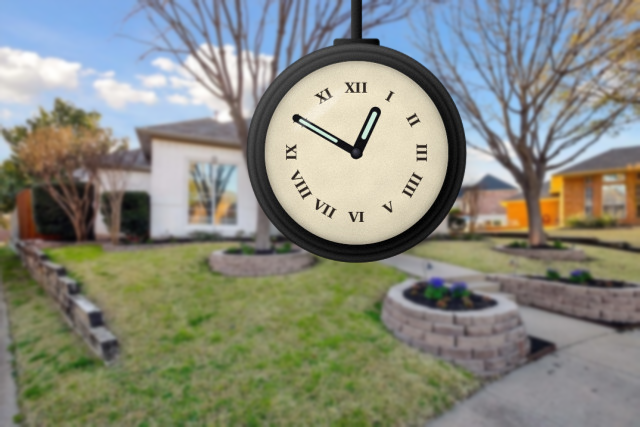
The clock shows 12:50
